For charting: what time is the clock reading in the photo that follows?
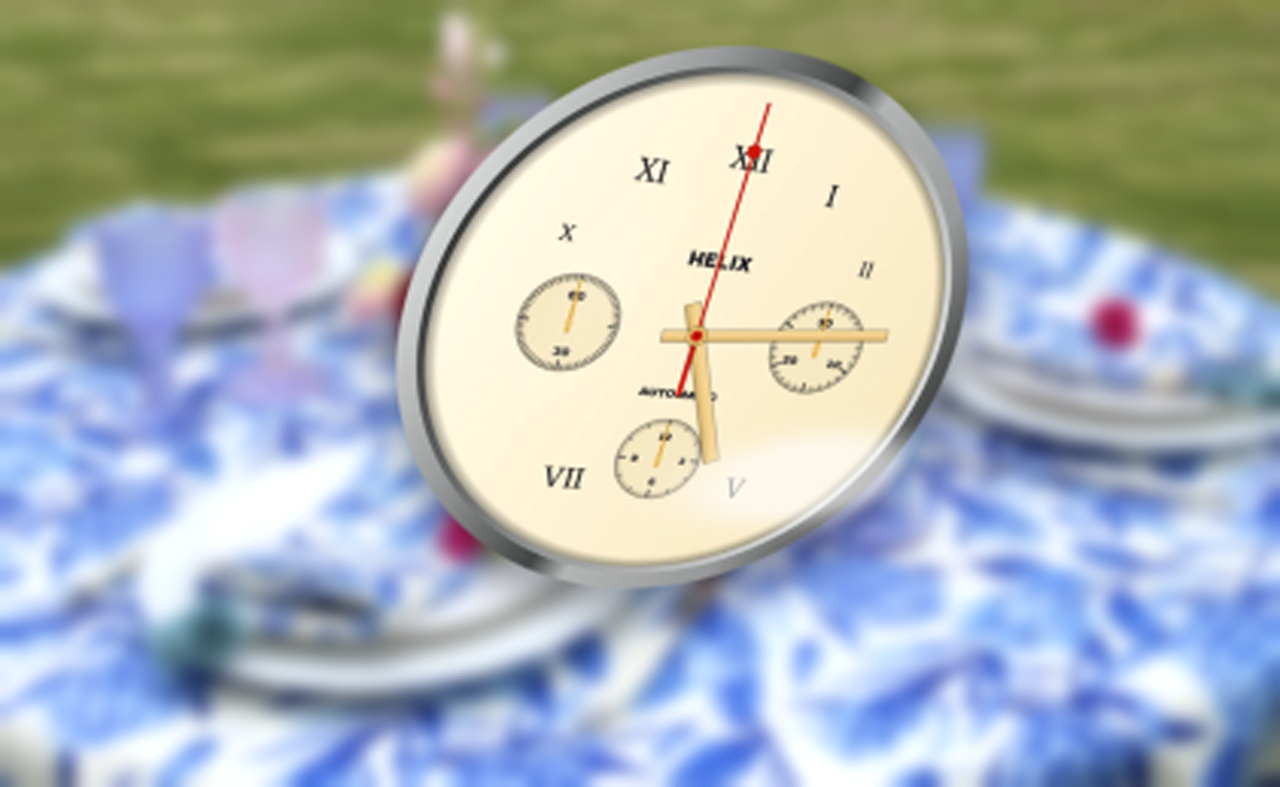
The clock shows 5:14
